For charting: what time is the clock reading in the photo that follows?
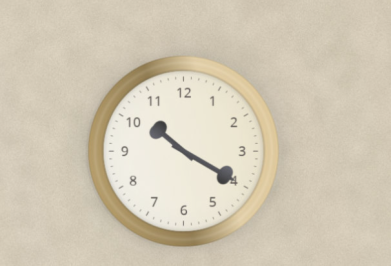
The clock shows 10:20
